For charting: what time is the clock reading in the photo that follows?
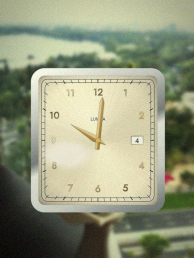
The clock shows 10:01
